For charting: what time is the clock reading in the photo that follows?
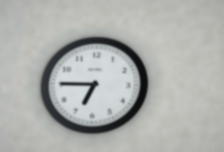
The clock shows 6:45
